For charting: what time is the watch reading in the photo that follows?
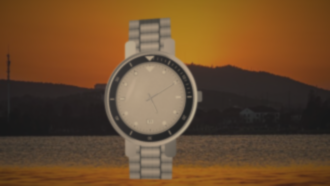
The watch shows 5:10
